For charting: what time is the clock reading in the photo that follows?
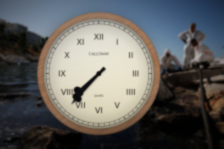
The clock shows 7:37
